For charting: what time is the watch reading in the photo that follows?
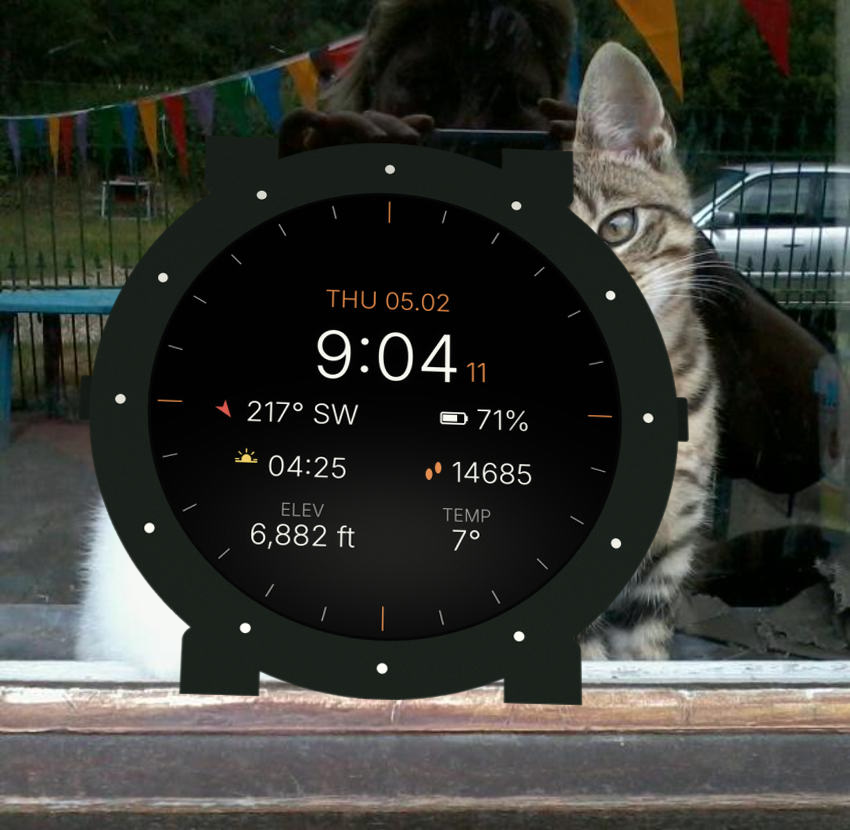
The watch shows 9:04:11
